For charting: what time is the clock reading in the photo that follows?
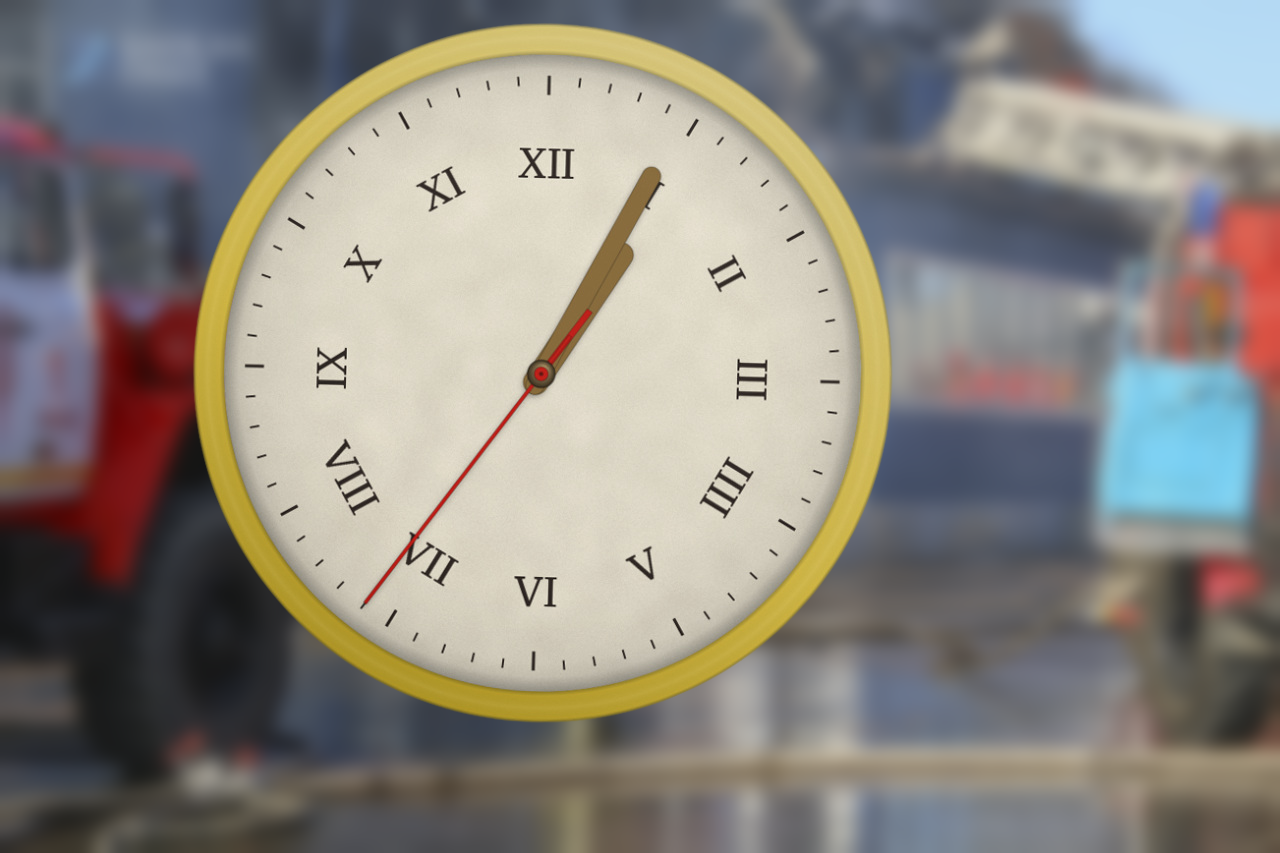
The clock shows 1:04:36
